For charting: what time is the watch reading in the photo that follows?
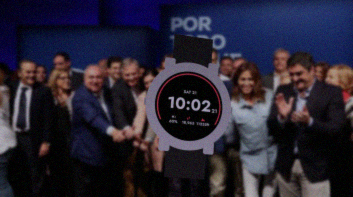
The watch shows 10:02
